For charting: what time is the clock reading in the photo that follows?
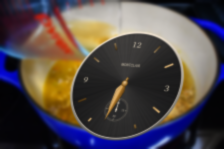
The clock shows 6:32
